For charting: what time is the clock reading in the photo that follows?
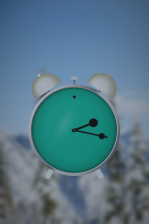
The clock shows 2:17
